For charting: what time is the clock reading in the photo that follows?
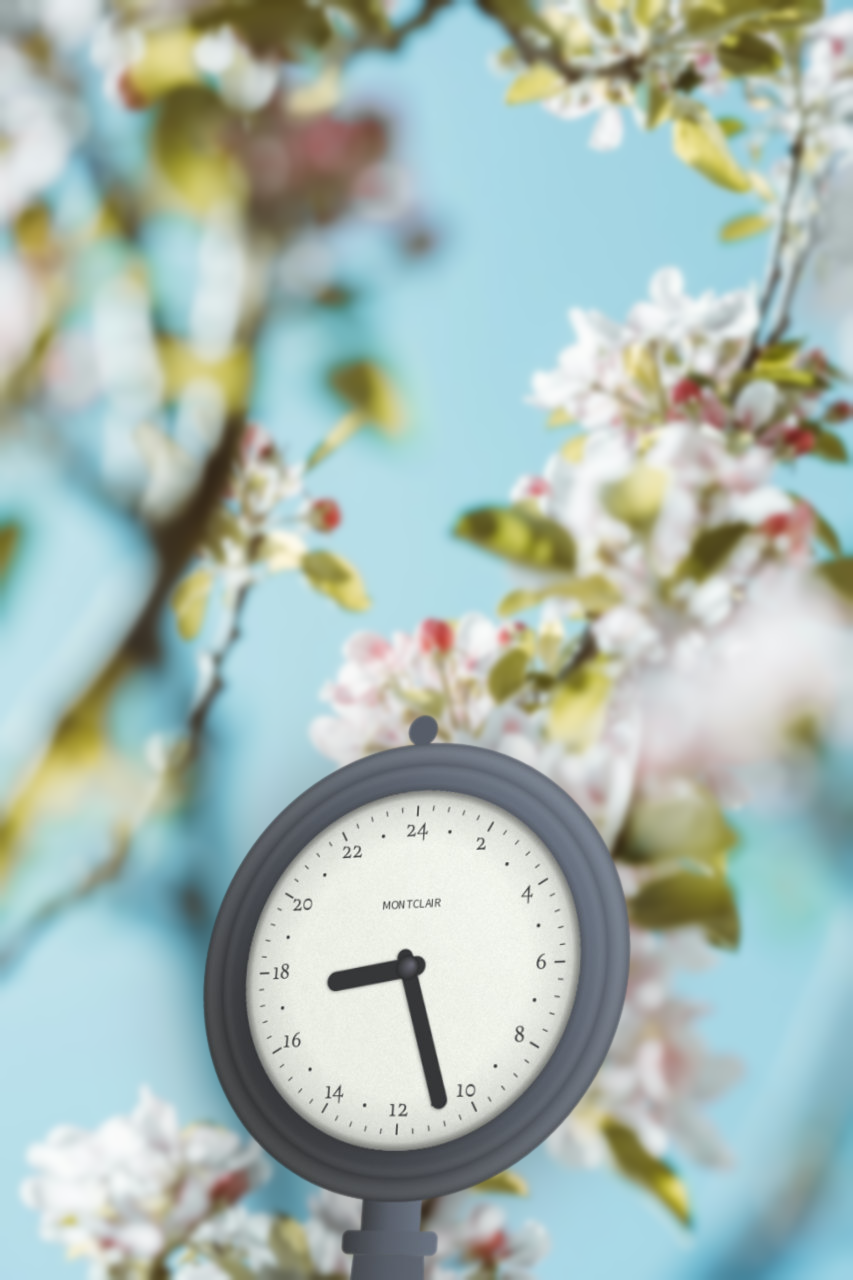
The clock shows 17:27
